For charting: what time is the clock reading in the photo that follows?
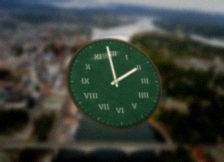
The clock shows 1:59
